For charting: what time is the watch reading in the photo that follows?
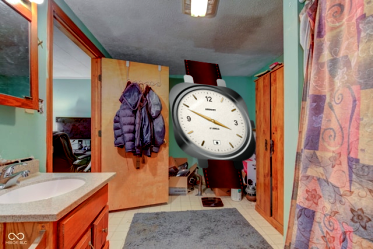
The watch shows 3:49
